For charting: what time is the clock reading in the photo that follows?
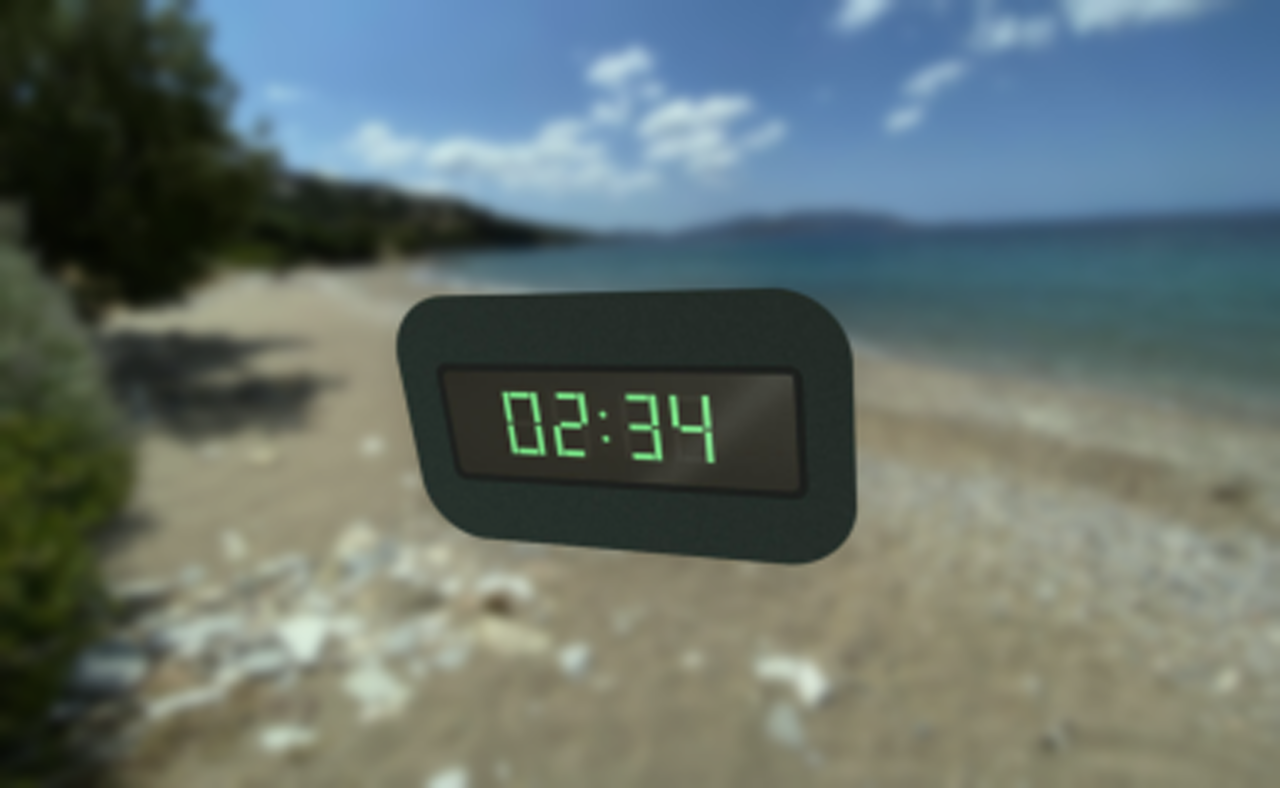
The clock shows 2:34
